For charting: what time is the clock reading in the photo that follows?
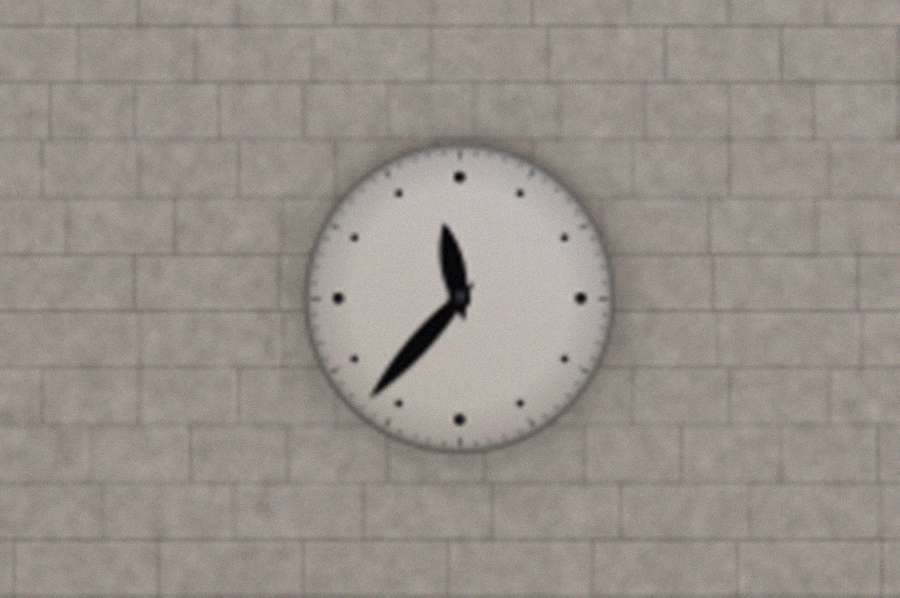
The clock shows 11:37
